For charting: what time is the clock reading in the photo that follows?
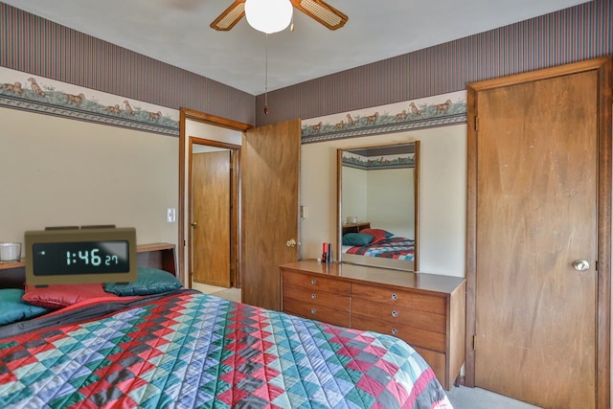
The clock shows 1:46:27
